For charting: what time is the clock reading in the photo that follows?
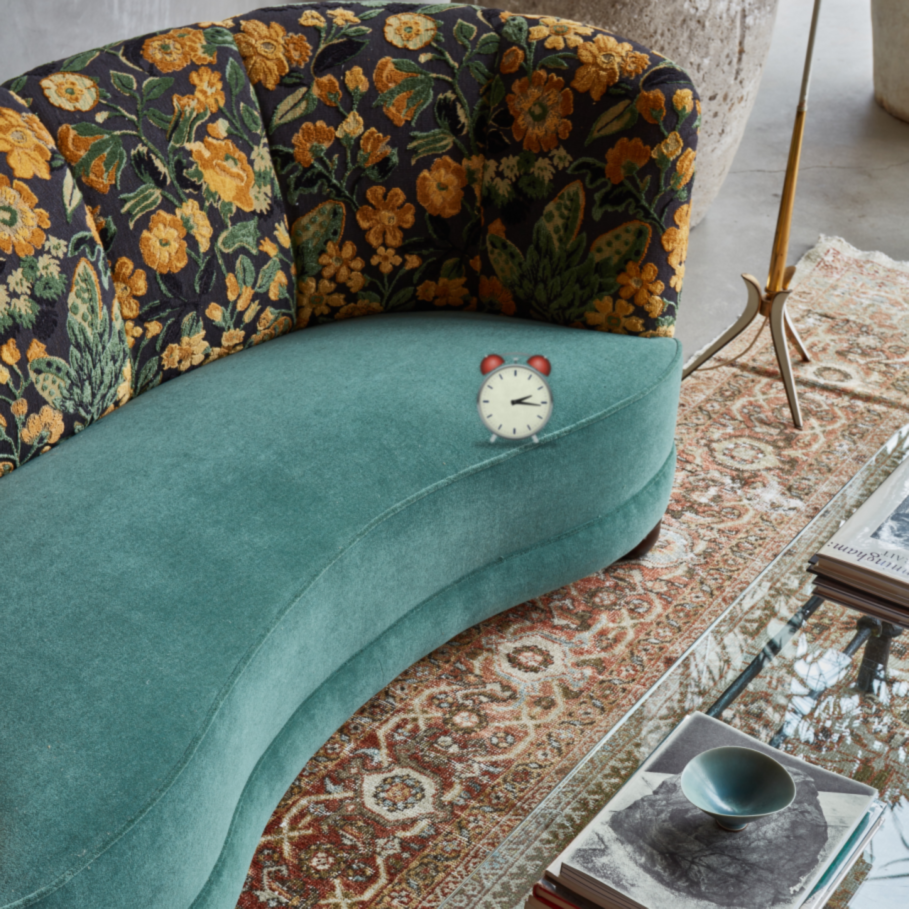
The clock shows 2:16
